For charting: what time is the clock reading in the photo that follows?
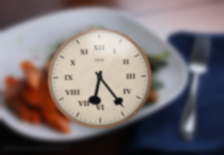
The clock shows 6:24
